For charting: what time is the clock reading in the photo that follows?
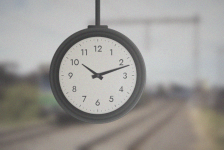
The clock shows 10:12
